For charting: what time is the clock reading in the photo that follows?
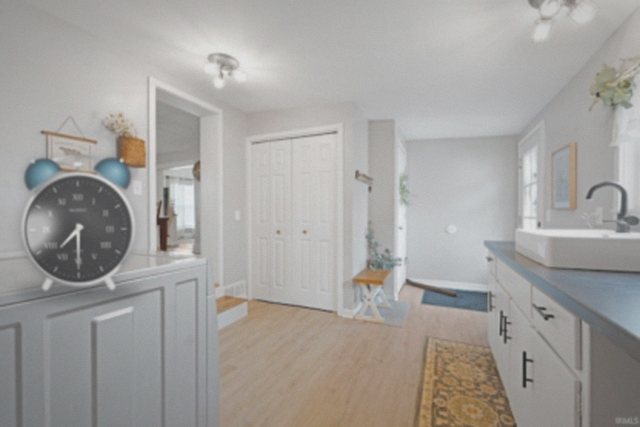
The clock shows 7:30
